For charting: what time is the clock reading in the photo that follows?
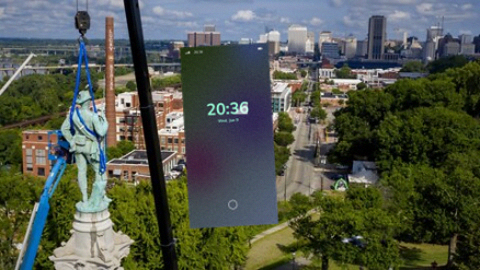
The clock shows 20:36
